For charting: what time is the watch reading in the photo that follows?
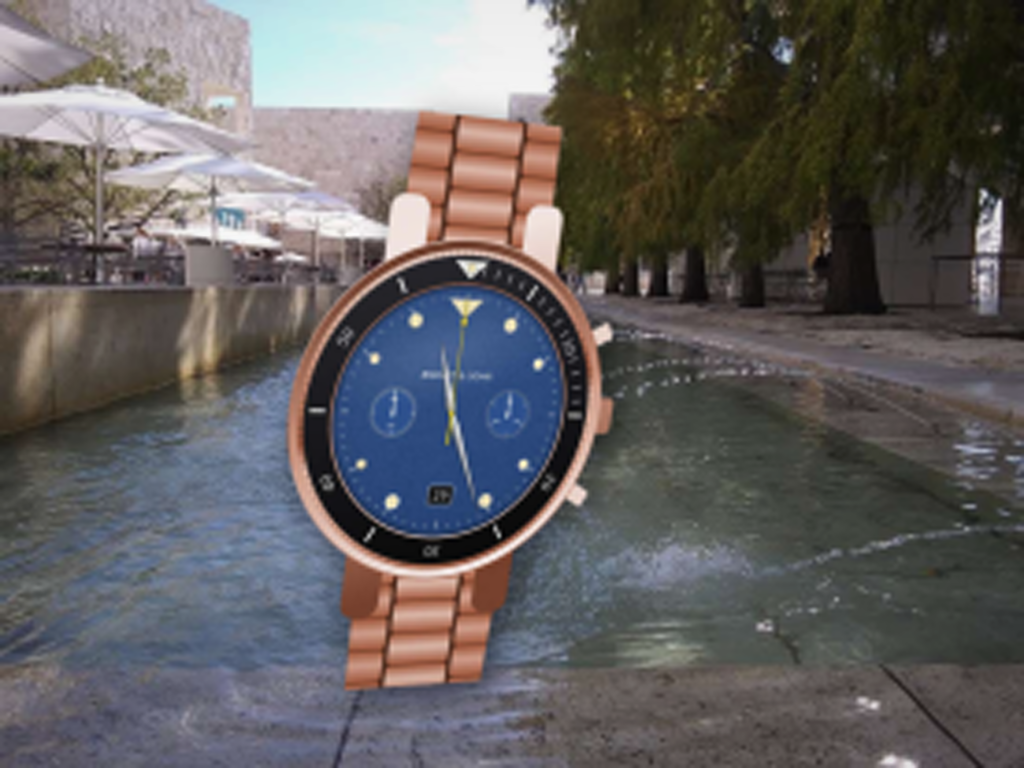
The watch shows 11:26
